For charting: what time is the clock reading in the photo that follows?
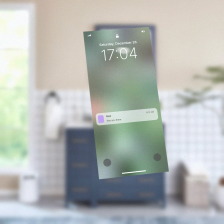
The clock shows 17:04
